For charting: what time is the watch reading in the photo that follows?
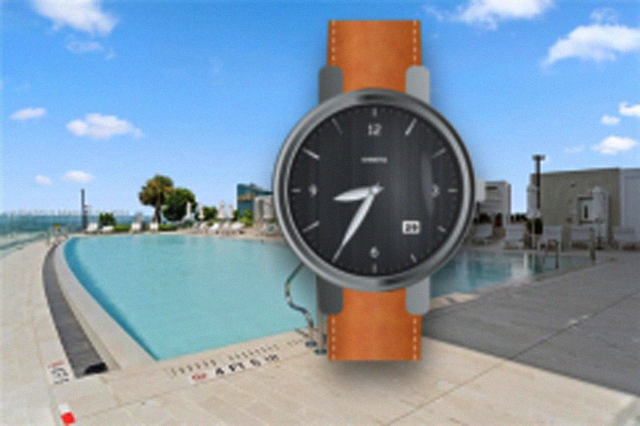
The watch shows 8:35
